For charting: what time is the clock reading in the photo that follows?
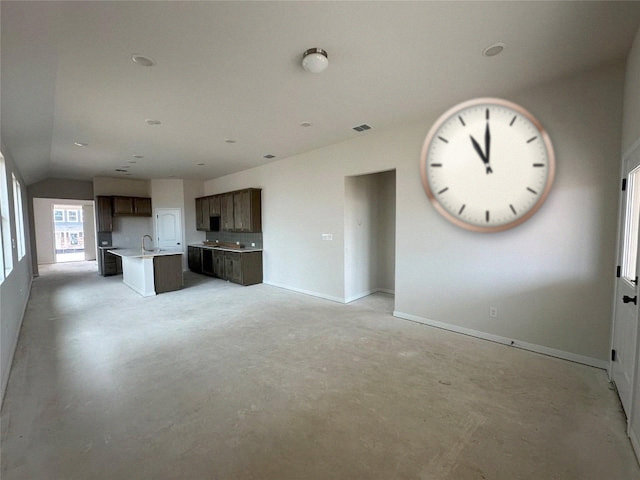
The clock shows 11:00
